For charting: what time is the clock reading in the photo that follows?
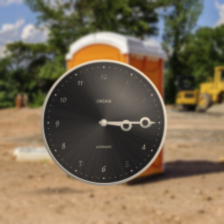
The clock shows 3:15
